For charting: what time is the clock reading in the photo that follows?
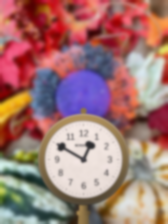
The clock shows 12:50
